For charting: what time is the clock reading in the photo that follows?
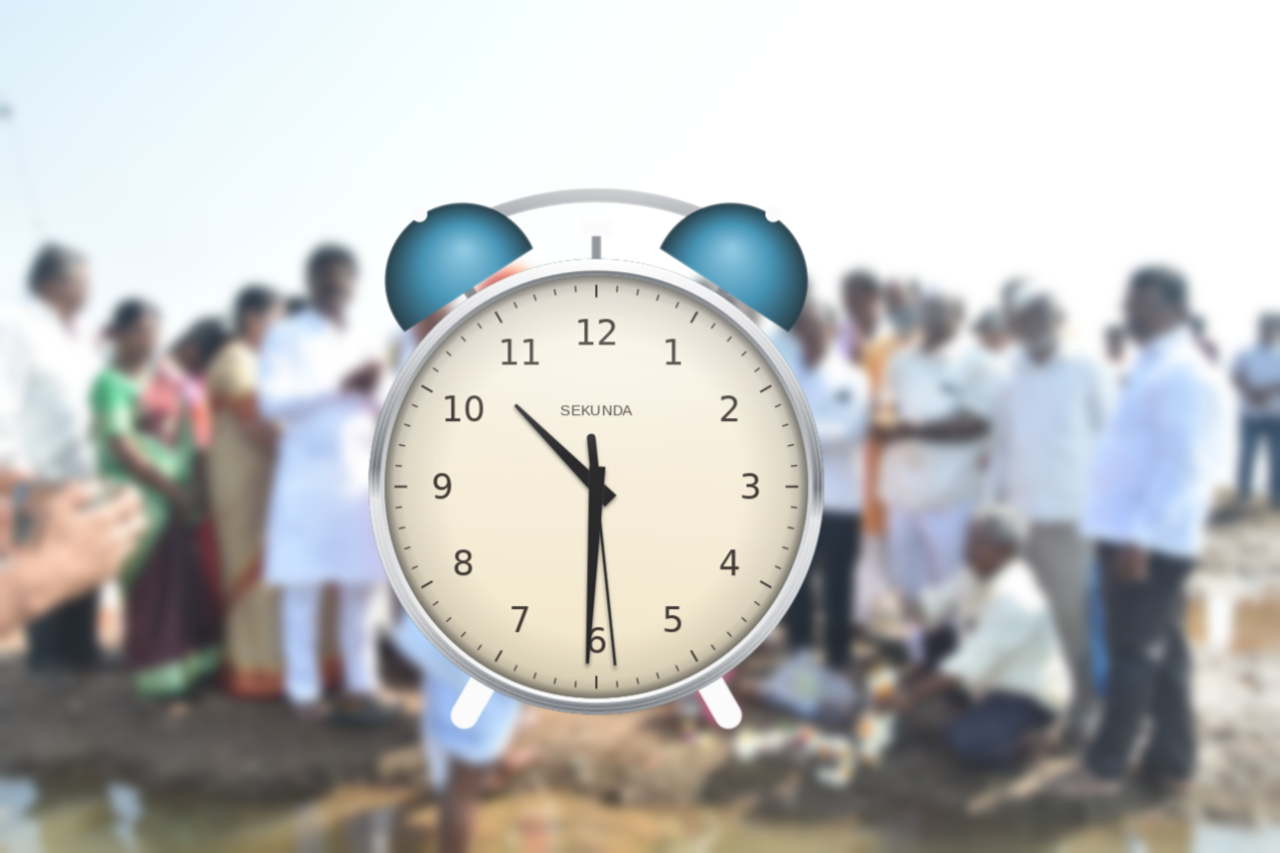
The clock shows 10:30:29
